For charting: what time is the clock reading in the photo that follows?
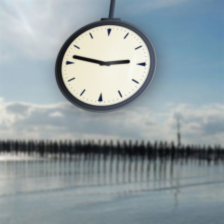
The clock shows 2:47
